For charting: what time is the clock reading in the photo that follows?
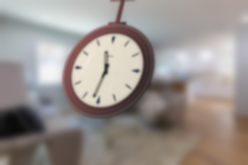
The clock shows 11:32
